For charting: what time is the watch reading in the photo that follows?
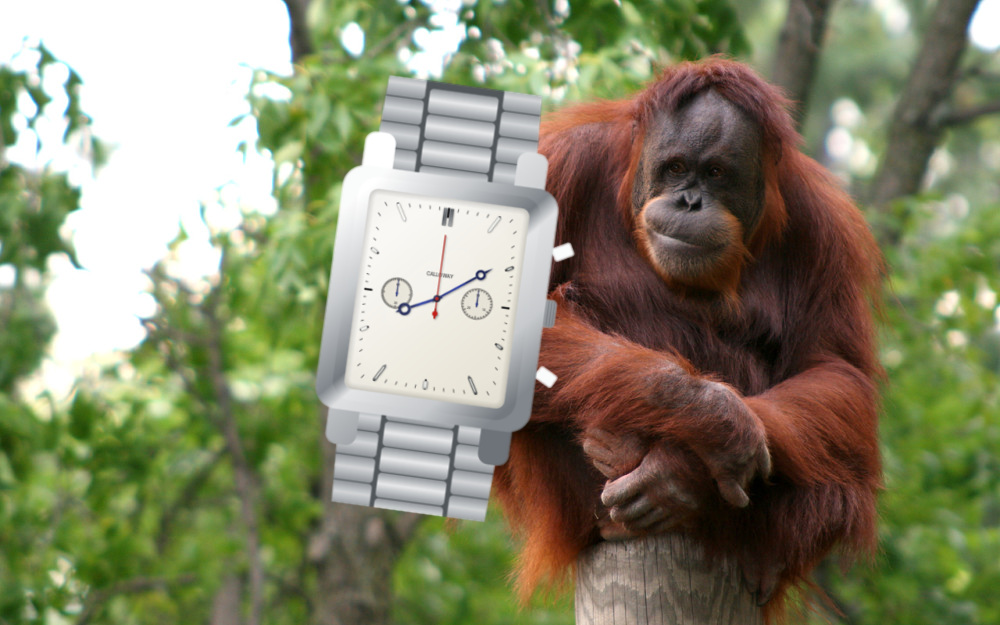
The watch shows 8:09
